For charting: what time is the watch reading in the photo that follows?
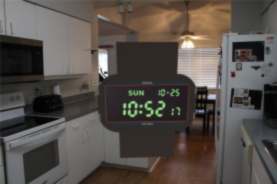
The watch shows 10:52:17
